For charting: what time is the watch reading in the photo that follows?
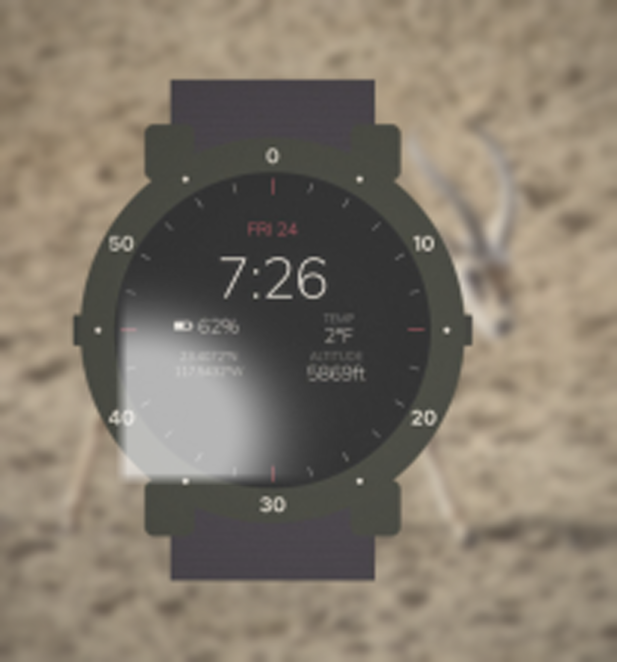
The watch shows 7:26
